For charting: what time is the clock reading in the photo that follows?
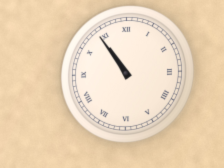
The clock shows 10:54
